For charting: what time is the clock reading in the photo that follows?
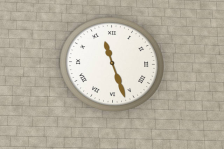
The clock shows 11:27
